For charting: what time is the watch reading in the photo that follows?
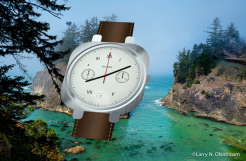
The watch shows 8:10
